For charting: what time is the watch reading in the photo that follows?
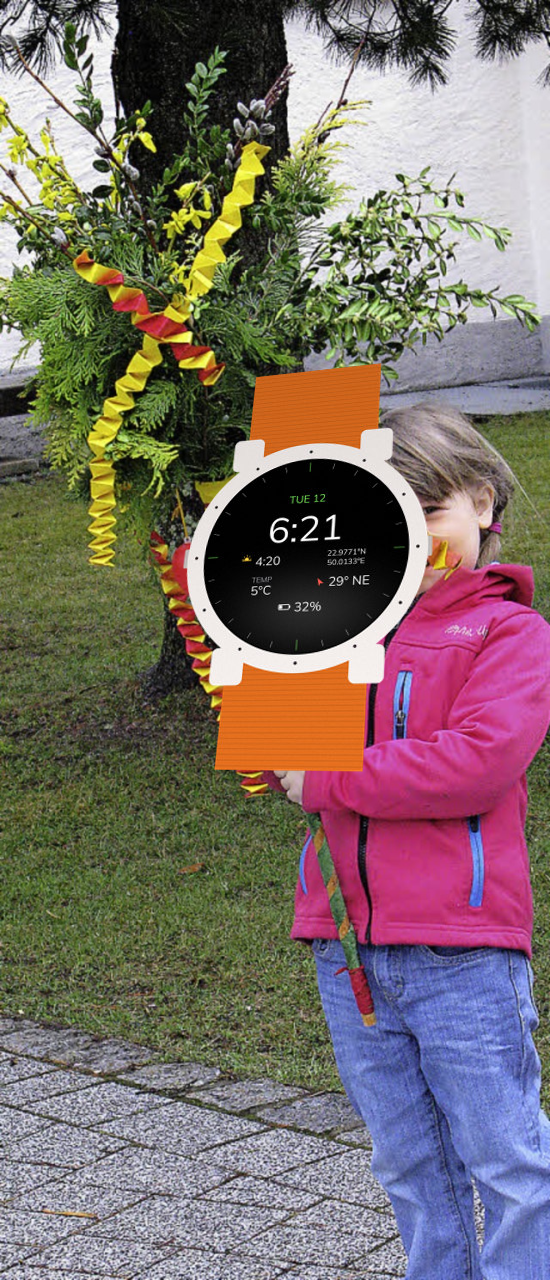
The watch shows 6:21
